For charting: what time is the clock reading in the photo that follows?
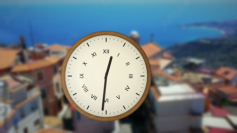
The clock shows 12:31
